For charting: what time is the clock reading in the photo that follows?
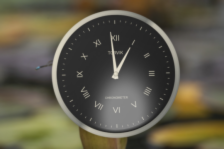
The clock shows 12:59
